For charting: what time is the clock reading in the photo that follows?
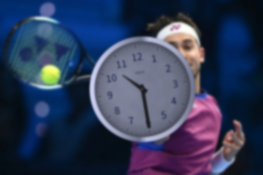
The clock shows 10:30
